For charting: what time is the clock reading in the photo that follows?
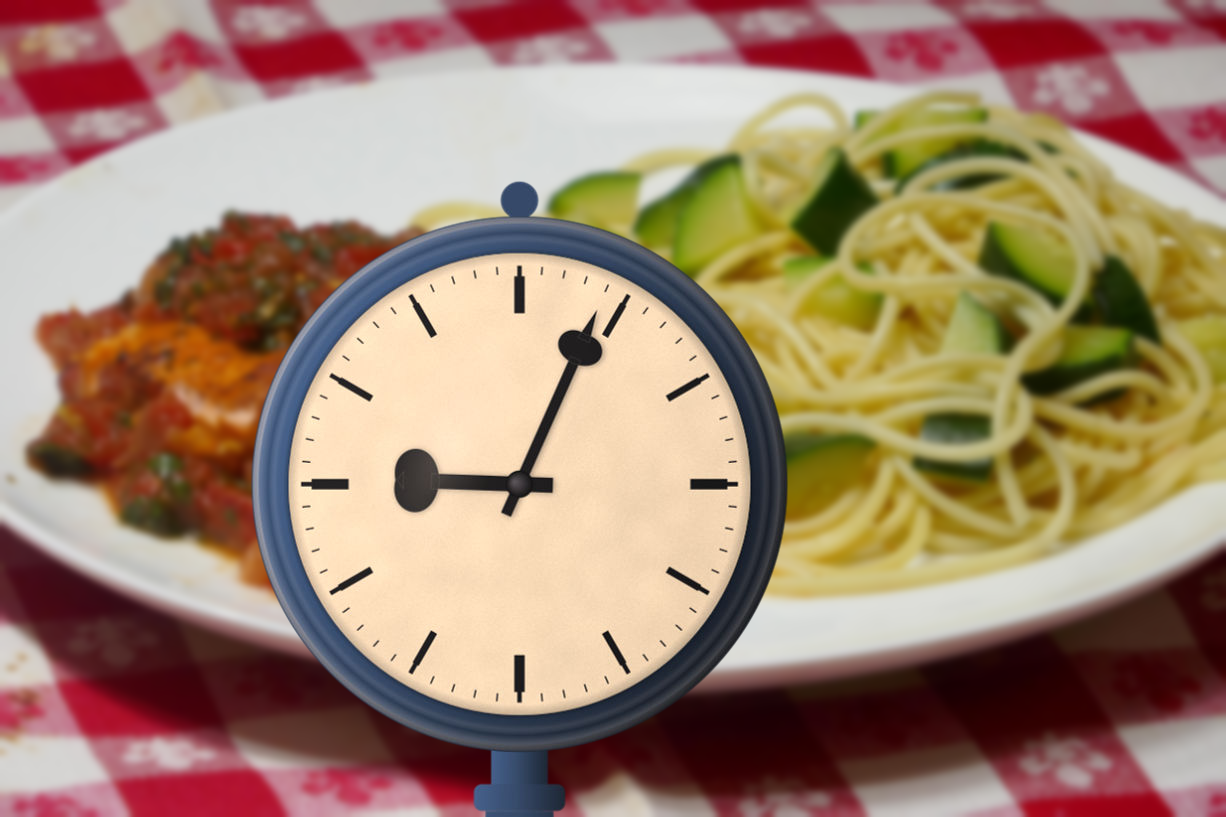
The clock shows 9:04
